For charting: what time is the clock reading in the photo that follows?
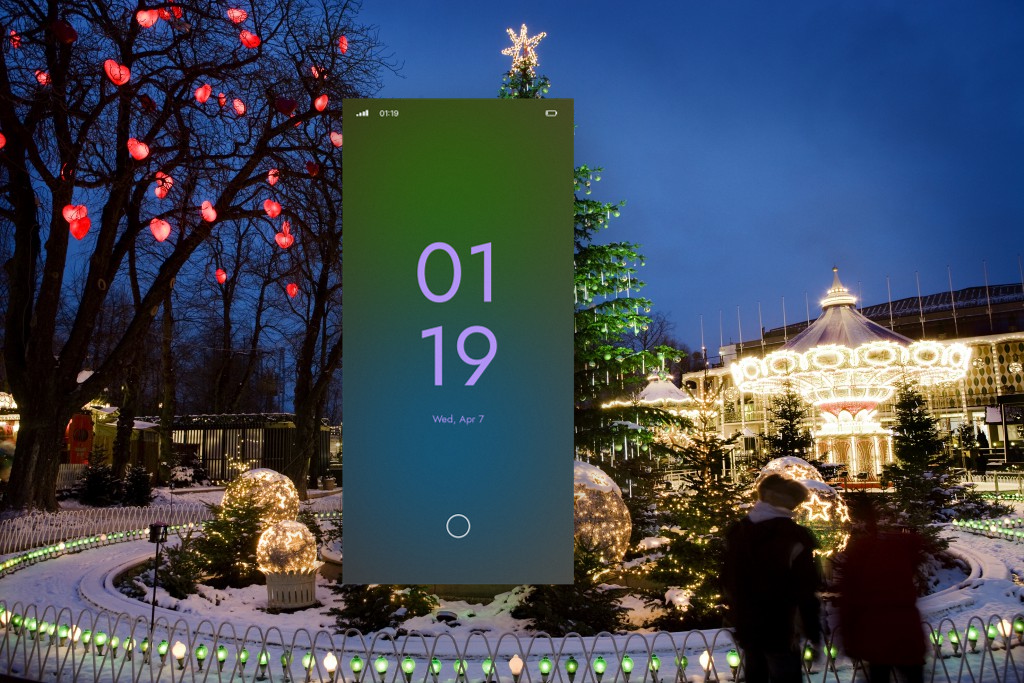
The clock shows 1:19
